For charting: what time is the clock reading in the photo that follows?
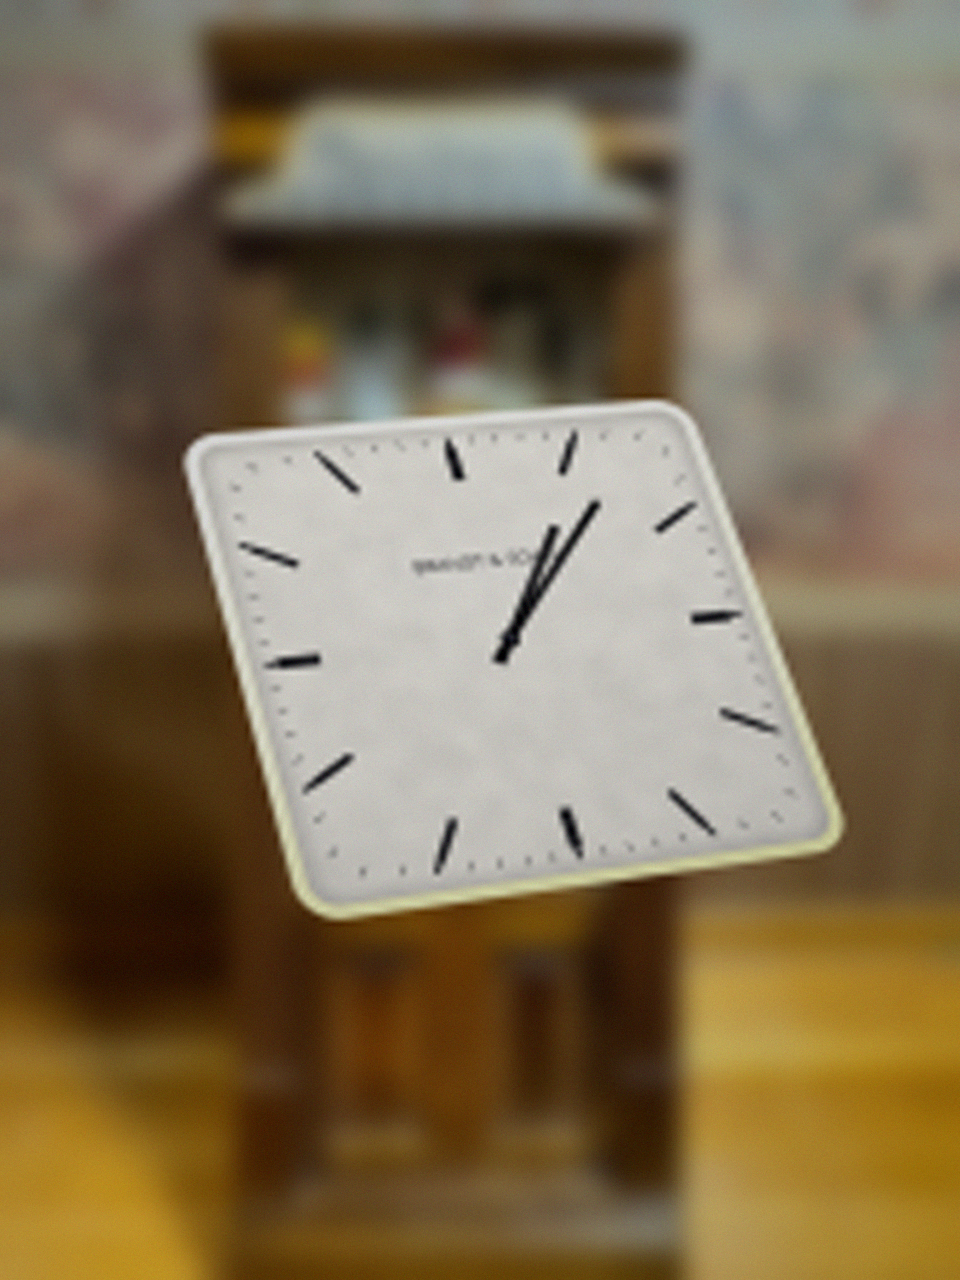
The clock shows 1:07
